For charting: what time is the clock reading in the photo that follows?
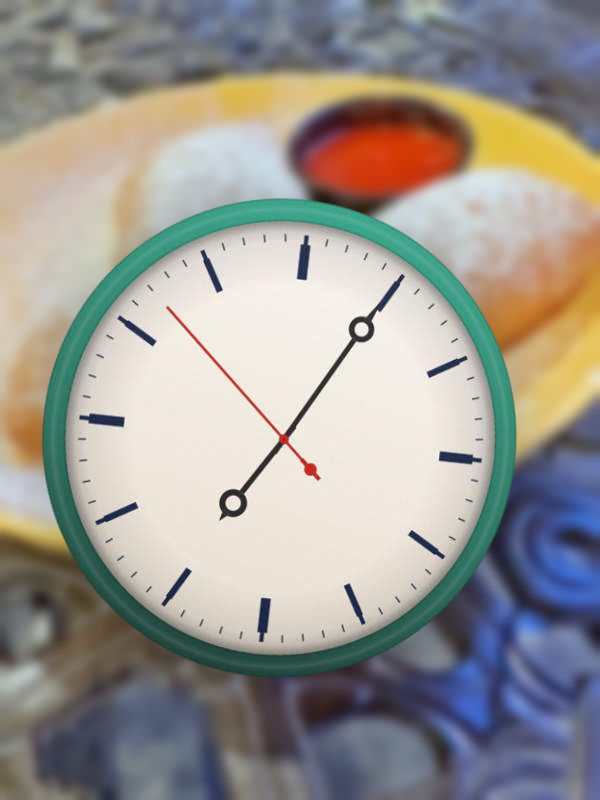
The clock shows 7:04:52
